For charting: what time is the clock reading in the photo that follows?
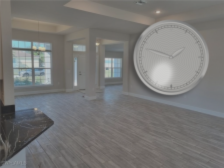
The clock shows 1:48
